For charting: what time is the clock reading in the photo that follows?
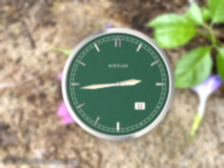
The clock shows 2:44
